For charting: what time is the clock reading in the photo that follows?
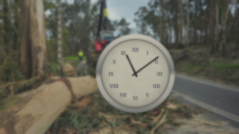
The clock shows 11:09
